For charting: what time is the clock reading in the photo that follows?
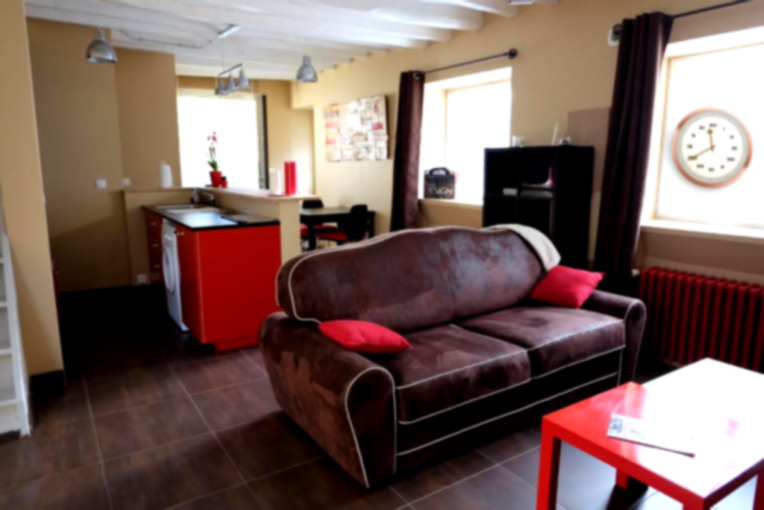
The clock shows 11:40
